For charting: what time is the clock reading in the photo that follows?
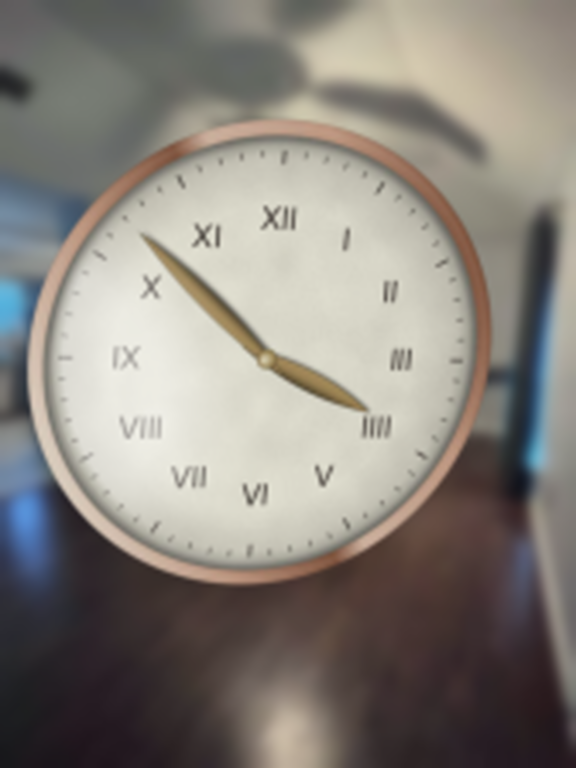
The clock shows 3:52
